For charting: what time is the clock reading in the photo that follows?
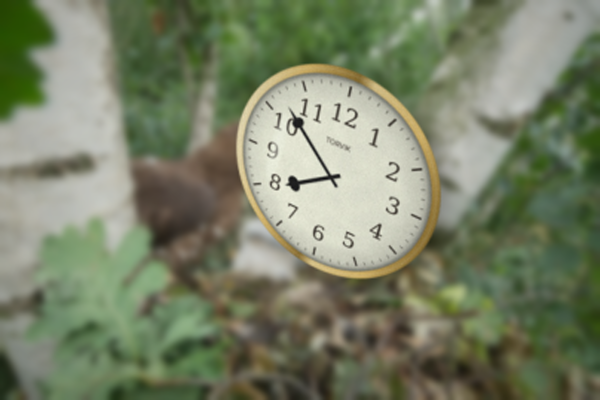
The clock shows 7:52
